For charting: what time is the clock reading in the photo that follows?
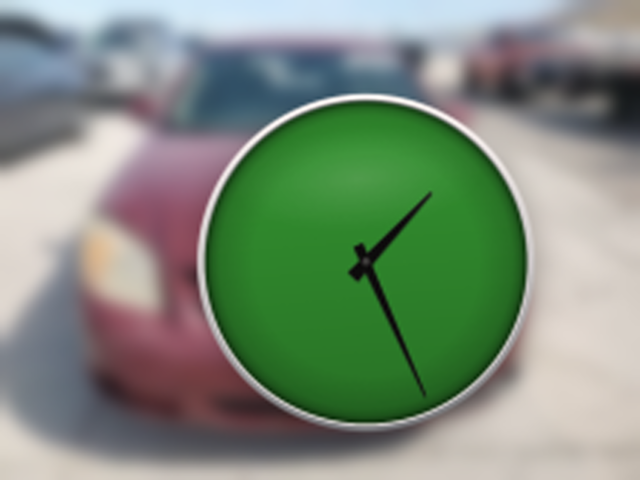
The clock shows 1:26
